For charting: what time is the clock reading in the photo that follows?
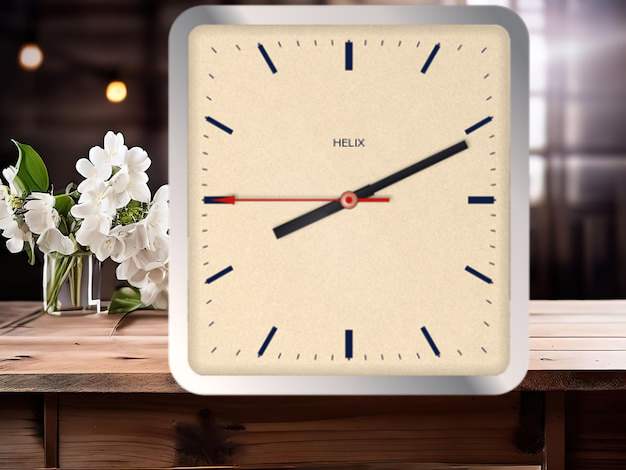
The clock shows 8:10:45
